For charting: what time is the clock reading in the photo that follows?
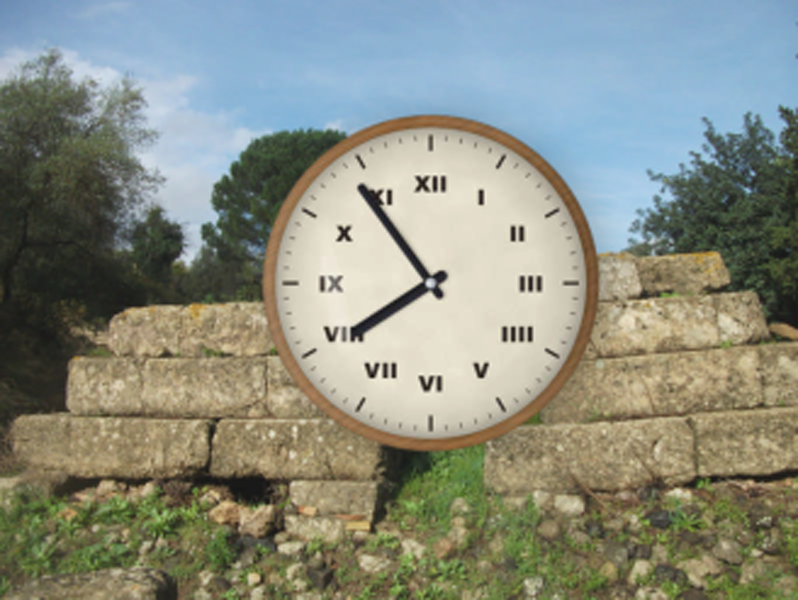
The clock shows 7:54
